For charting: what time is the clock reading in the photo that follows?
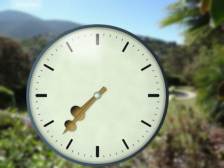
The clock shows 7:37
